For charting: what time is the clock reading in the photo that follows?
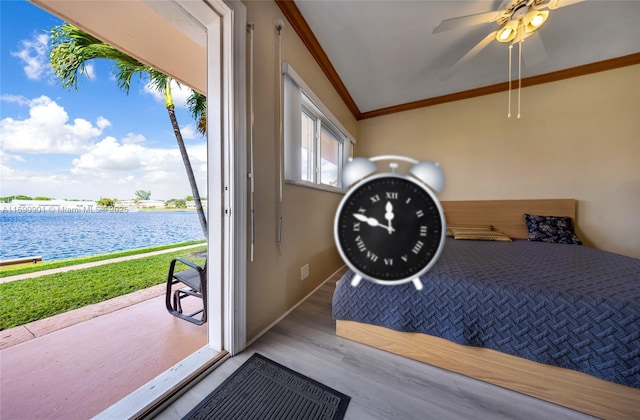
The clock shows 11:48
